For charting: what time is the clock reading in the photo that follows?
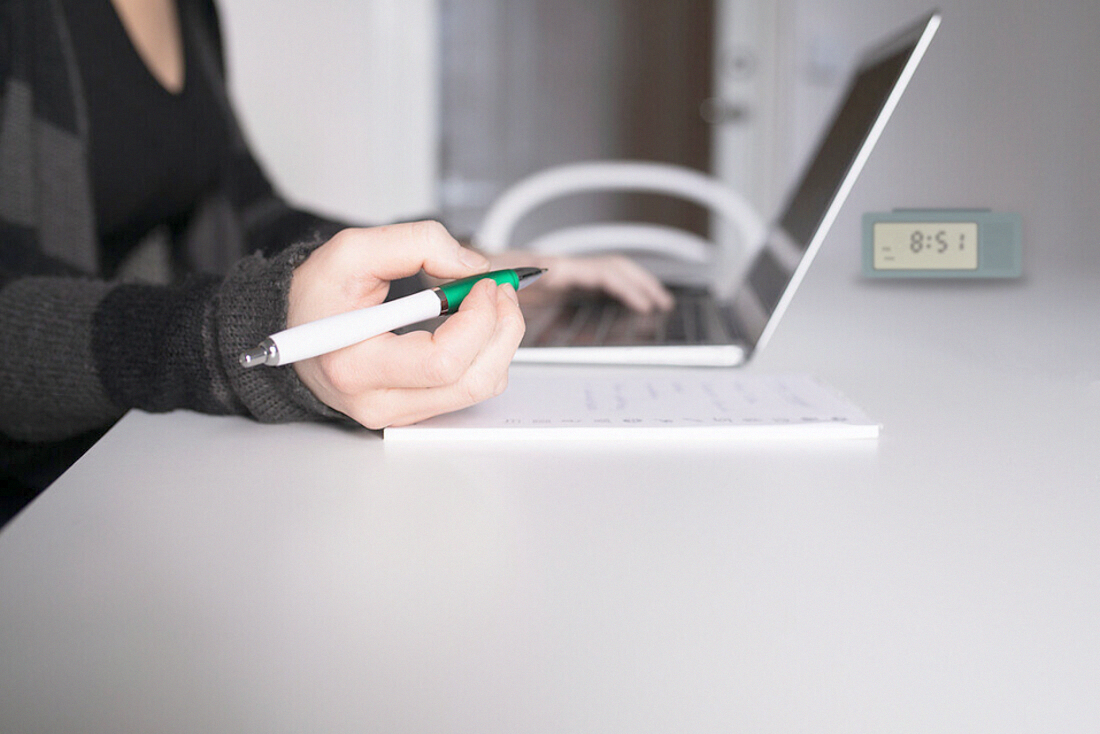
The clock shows 8:51
